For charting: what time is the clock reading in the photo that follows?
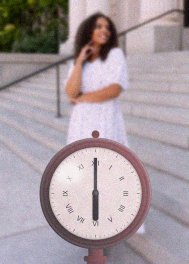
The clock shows 6:00
